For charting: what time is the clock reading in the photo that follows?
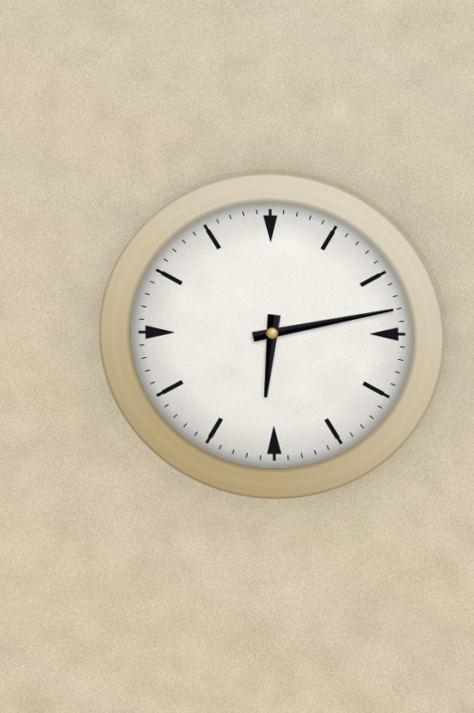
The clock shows 6:13
